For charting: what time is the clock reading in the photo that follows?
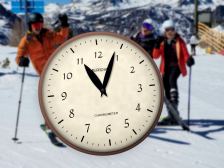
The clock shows 11:04
